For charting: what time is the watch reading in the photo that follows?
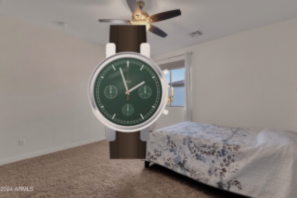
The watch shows 1:57
